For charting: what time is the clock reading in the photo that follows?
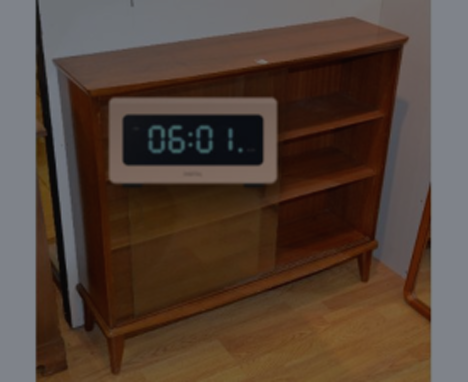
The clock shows 6:01
